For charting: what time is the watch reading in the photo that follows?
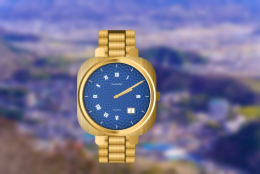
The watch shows 2:10
